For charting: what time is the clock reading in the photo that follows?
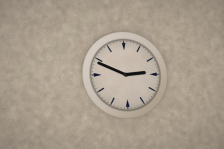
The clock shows 2:49
